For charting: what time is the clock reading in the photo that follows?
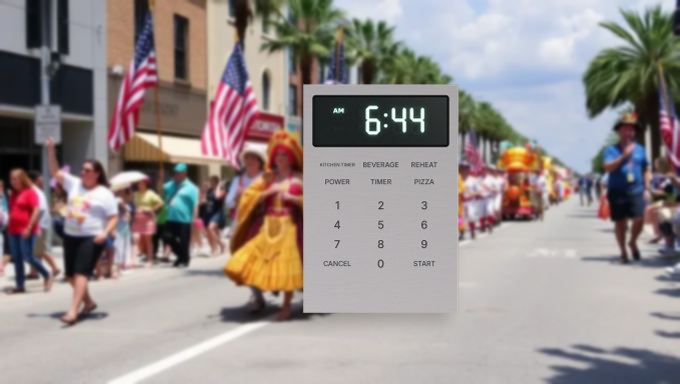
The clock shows 6:44
